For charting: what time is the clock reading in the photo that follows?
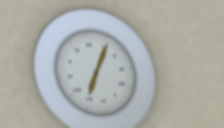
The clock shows 7:06
